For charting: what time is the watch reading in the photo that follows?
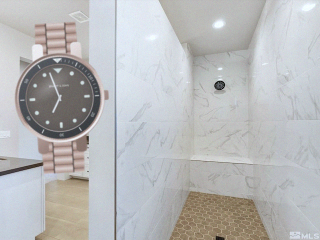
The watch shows 6:57
